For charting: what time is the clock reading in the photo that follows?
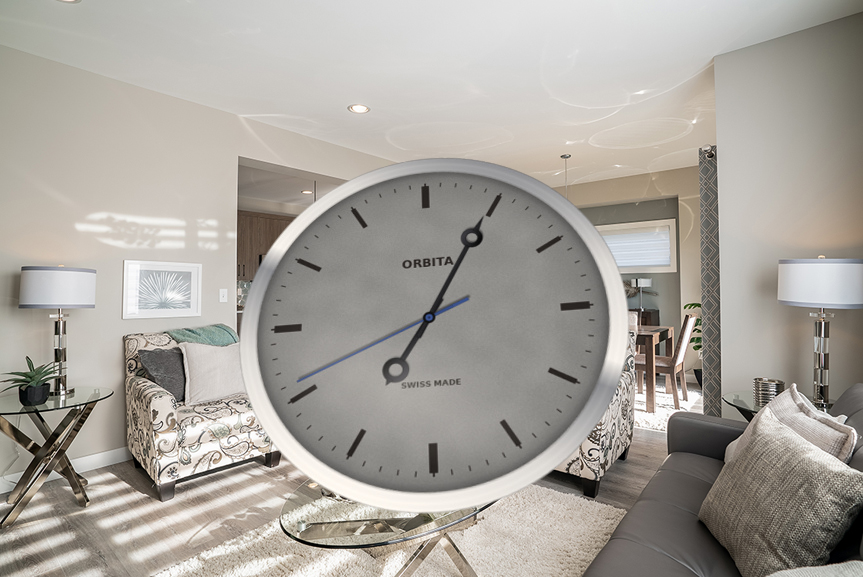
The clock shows 7:04:41
